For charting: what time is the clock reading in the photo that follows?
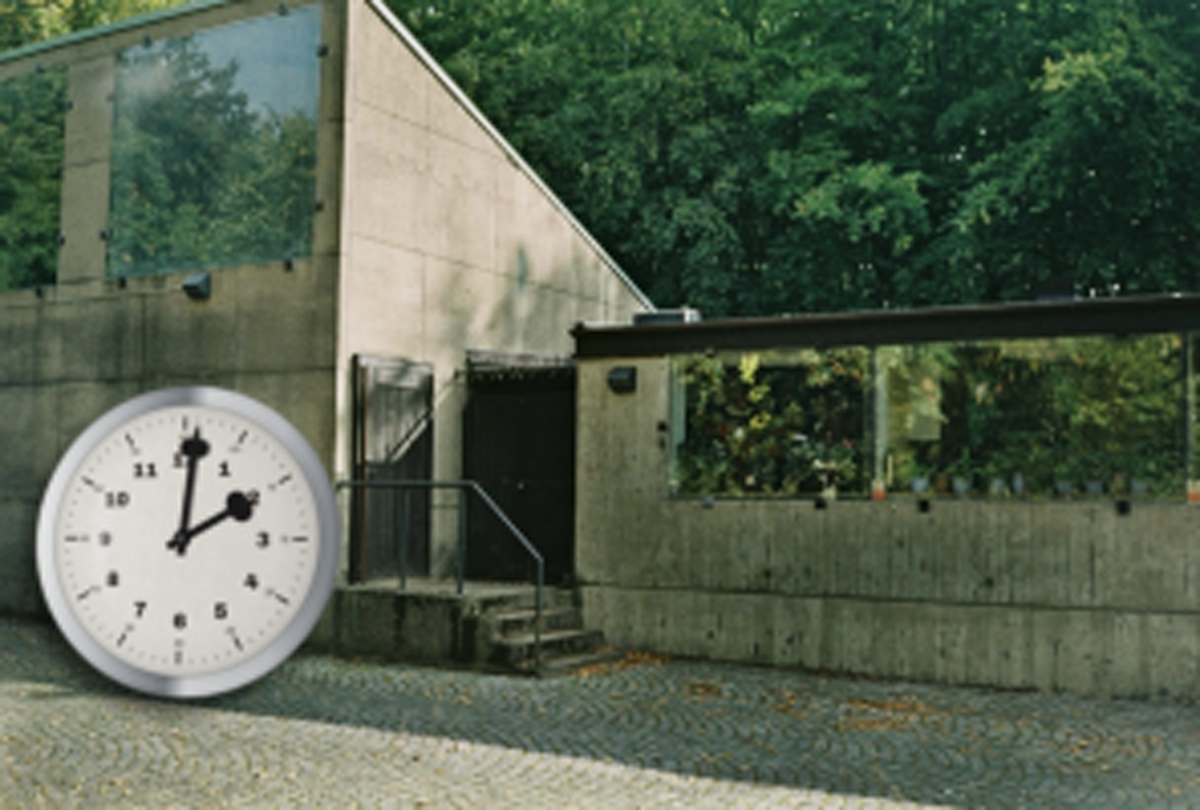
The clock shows 2:01
